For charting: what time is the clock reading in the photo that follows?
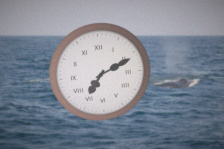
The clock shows 7:11
